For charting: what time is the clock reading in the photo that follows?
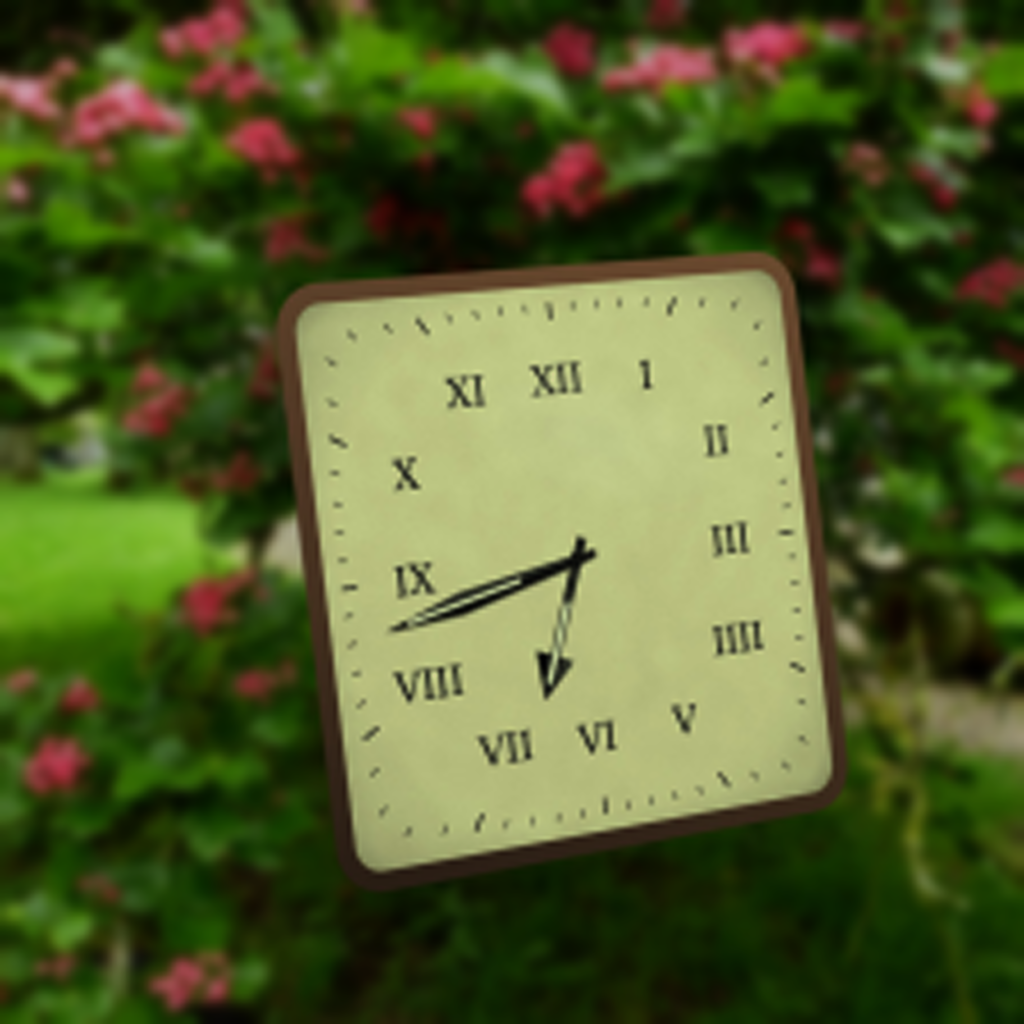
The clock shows 6:43
